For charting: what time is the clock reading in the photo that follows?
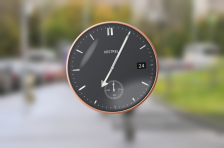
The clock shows 7:05
